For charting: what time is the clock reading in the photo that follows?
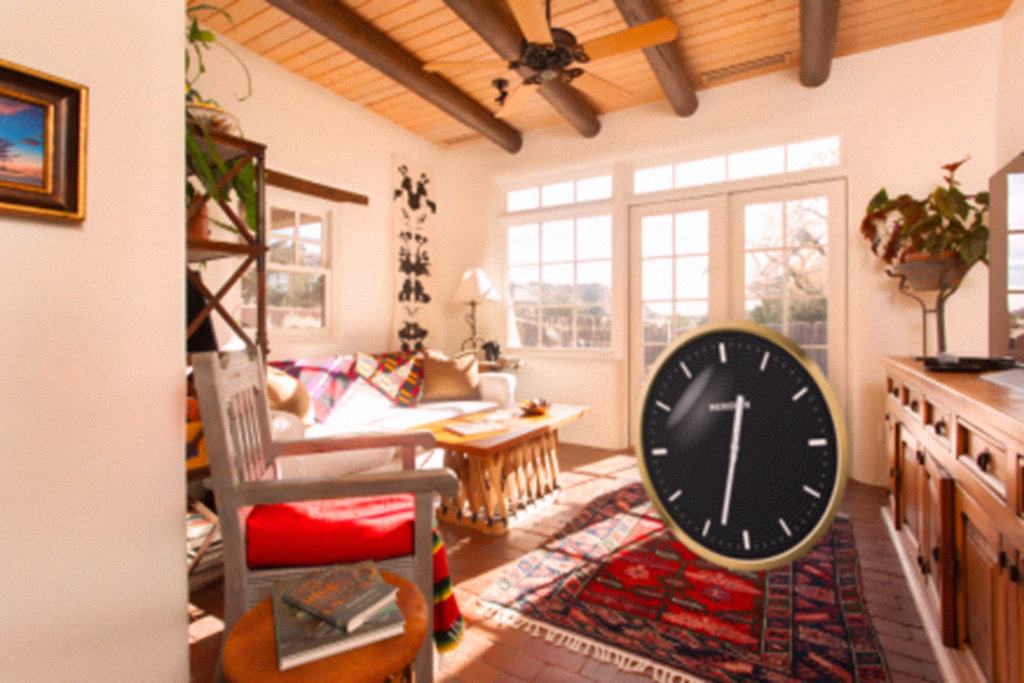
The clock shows 12:33
